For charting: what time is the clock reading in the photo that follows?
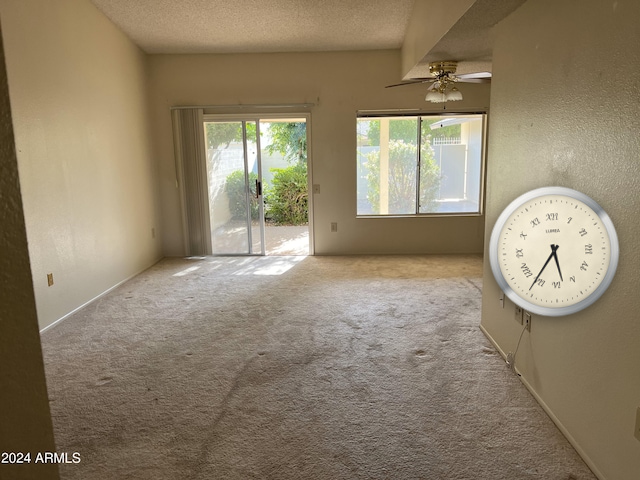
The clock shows 5:36
